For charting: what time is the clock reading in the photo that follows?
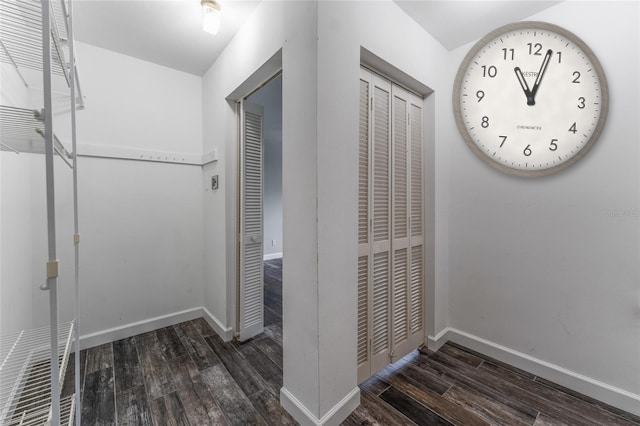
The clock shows 11:03
